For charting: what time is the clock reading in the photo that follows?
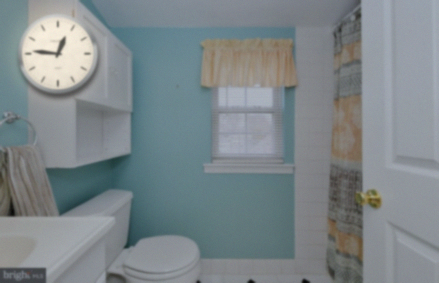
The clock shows 12:46
